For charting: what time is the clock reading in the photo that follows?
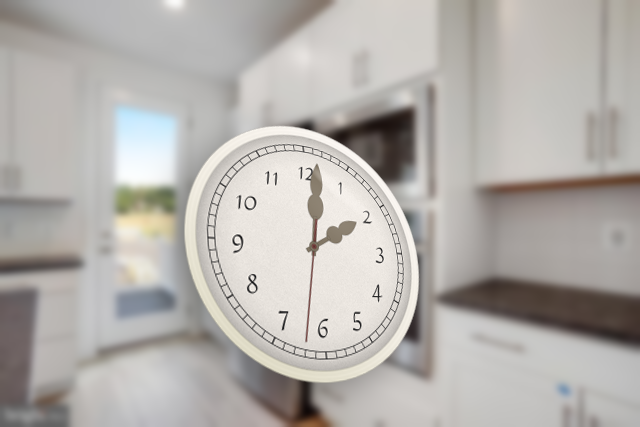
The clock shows 2:01:32
